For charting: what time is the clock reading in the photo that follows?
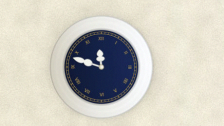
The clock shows 11:48
